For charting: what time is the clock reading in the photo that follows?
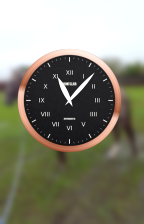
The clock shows 11:07
